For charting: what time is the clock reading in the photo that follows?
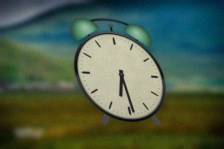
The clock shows 6:29
